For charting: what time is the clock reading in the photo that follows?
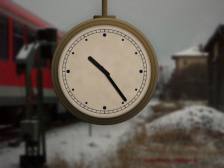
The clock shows 10:24
